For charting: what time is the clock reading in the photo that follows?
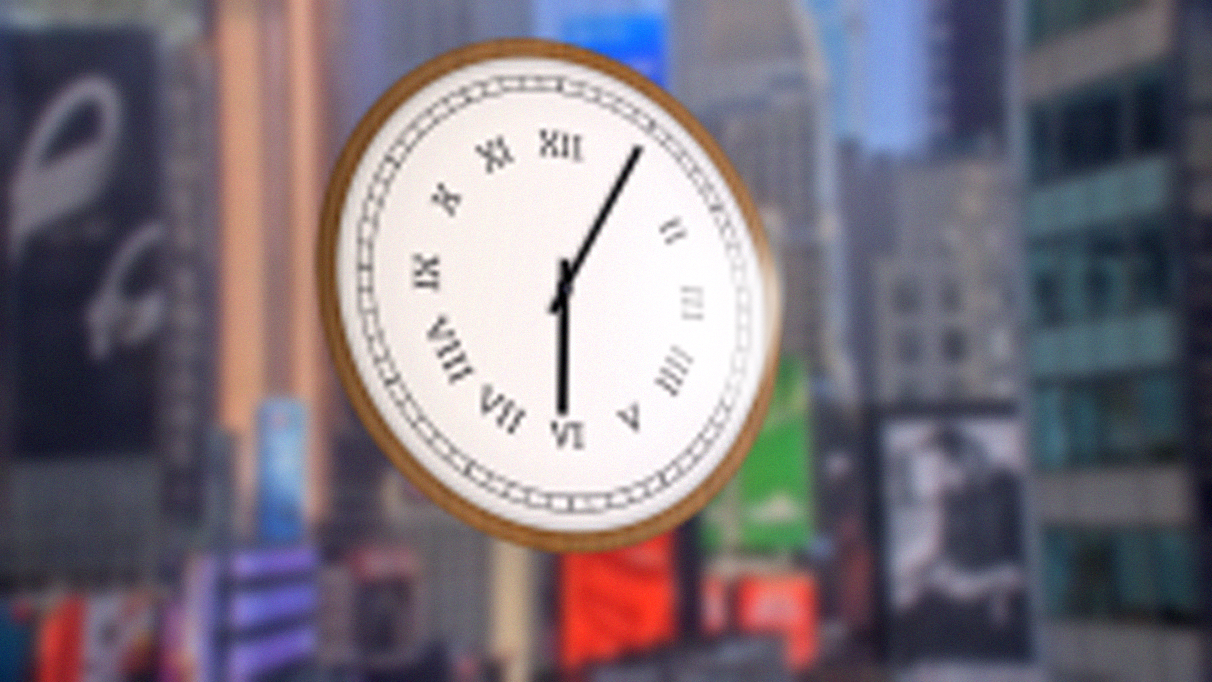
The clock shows 6:05
